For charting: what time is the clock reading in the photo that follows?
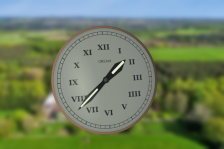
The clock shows 1:38
